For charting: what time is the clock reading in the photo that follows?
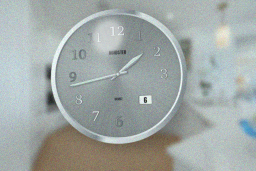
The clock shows 1:43
